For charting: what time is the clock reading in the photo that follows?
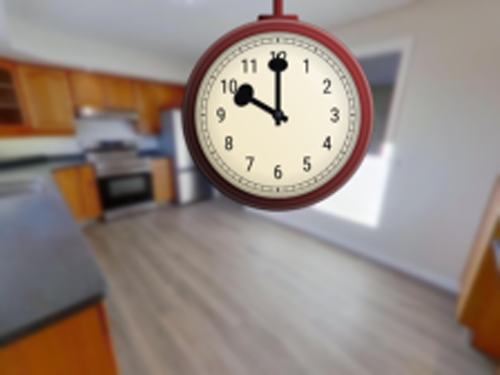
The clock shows 10:00
